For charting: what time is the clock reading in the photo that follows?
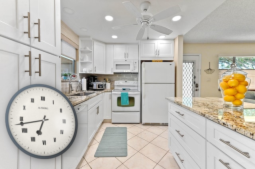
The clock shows 6:43
